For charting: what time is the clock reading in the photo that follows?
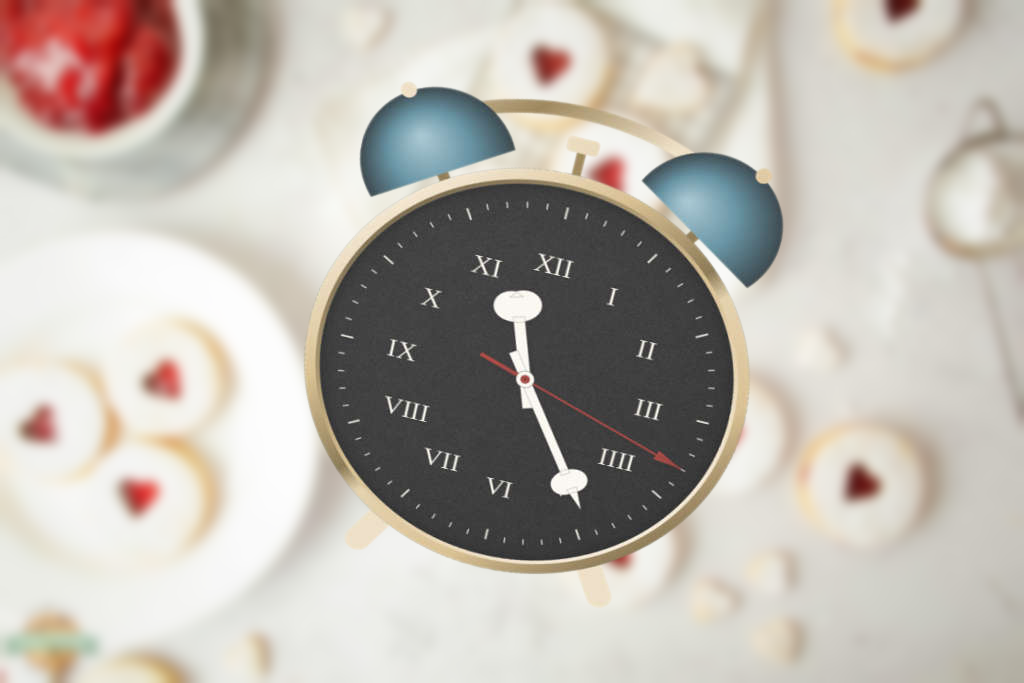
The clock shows 11:24:18
